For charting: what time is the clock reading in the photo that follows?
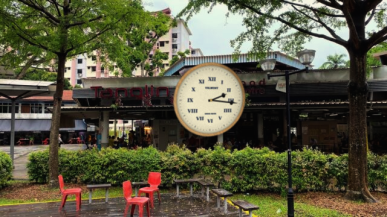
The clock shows 2:16
